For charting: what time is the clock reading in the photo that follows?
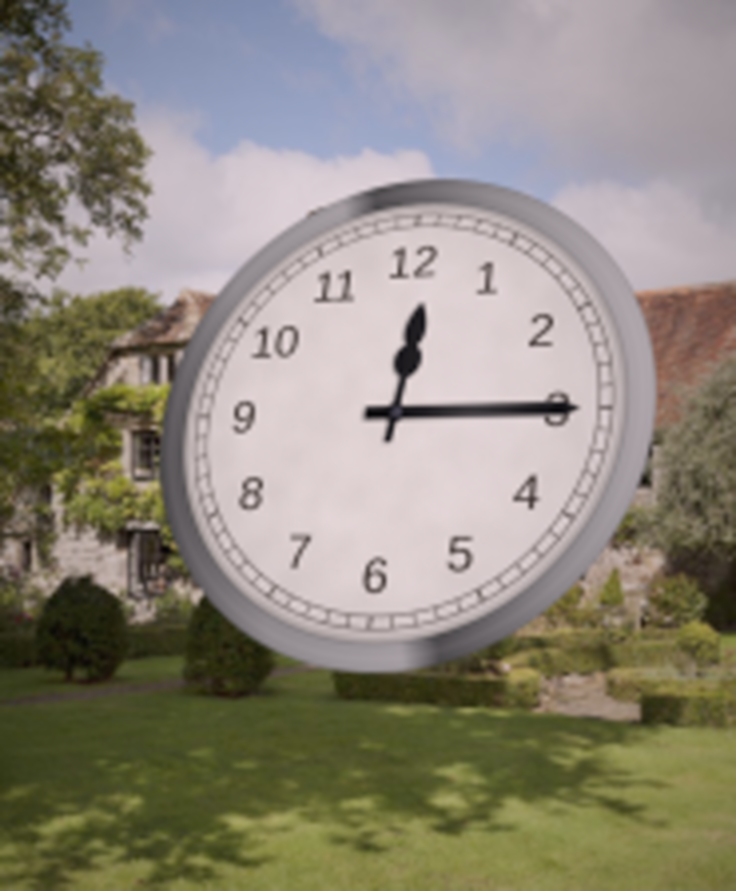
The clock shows 12:15
